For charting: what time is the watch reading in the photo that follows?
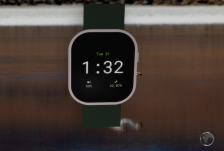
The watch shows 1:32
